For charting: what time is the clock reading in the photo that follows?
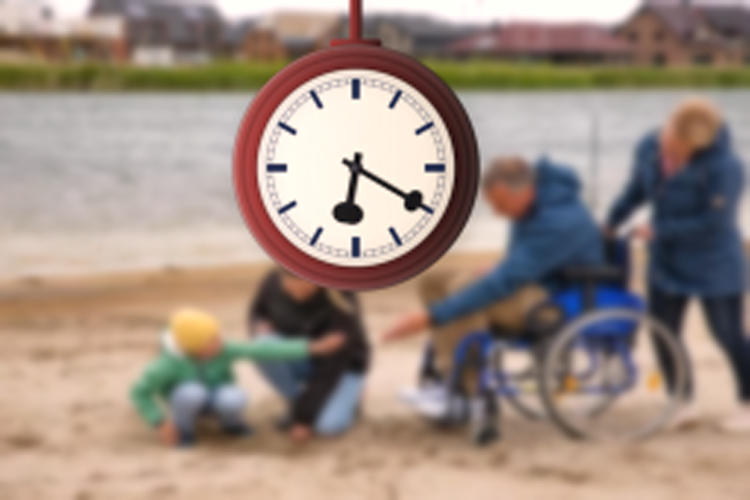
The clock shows 6:20
